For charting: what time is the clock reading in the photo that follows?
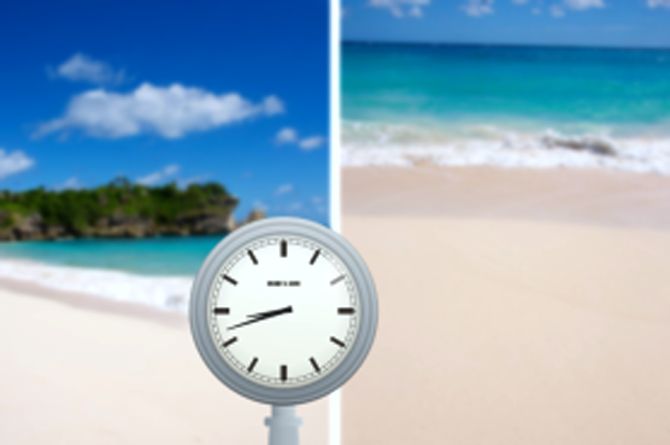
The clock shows 8:42
